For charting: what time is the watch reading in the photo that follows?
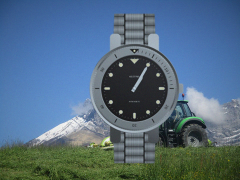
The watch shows 1:05
